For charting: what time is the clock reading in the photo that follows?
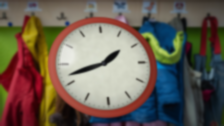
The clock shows 1:42
